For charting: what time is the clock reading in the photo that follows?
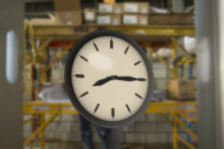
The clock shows 8:15
